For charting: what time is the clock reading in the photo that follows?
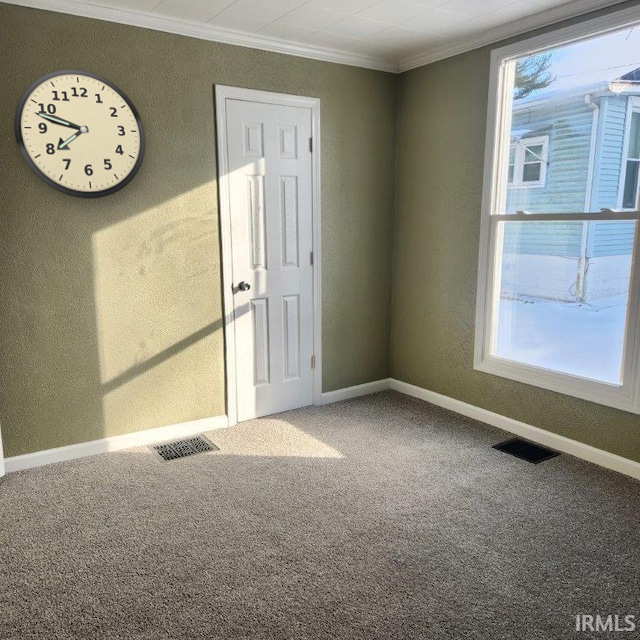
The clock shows 7:48
